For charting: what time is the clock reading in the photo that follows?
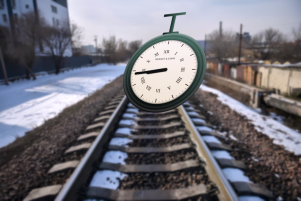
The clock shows 8:44
